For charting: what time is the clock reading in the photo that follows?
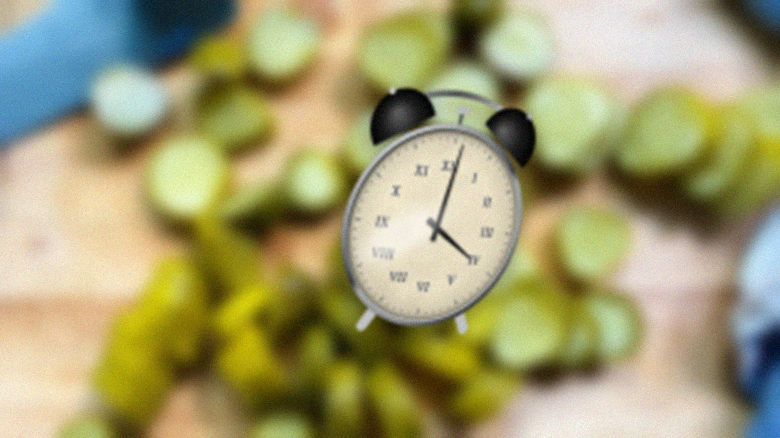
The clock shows 4:01
